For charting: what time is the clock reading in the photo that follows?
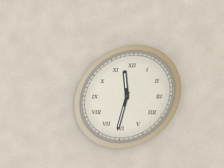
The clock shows 11:31
